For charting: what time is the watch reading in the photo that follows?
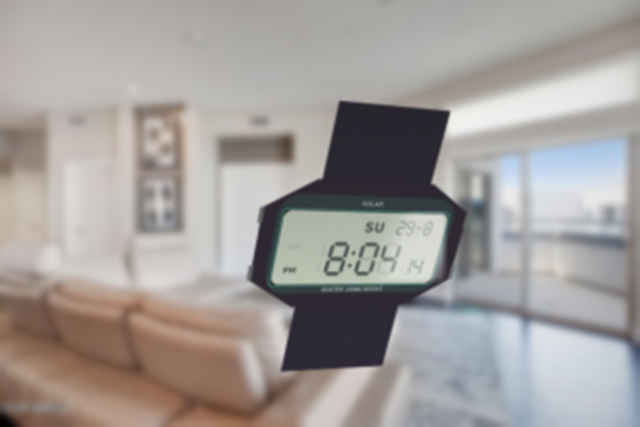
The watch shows 8:04:14
